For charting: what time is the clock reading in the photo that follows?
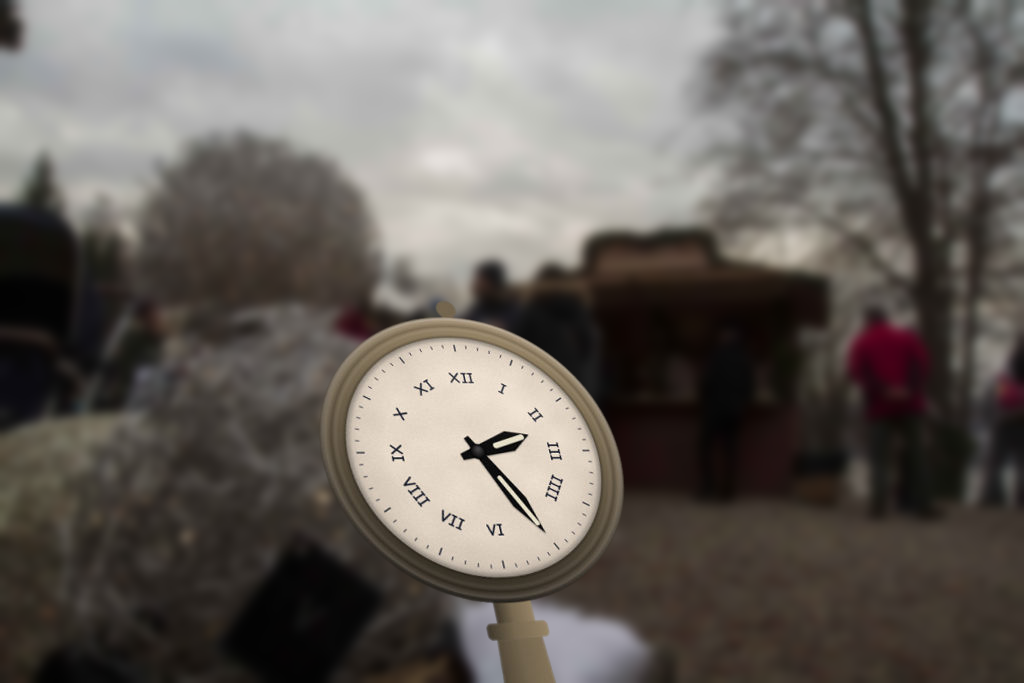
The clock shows 2:25
